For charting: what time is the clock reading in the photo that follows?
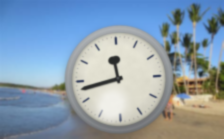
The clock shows 11:43
